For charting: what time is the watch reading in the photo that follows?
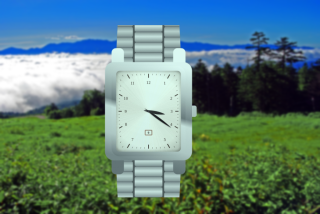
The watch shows 3:21
